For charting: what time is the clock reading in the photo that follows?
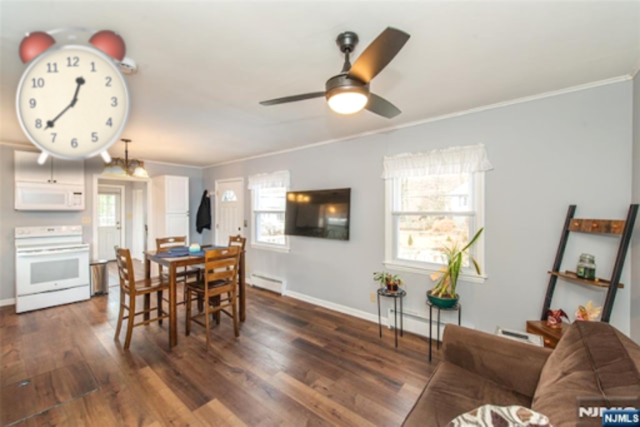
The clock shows 12:38
